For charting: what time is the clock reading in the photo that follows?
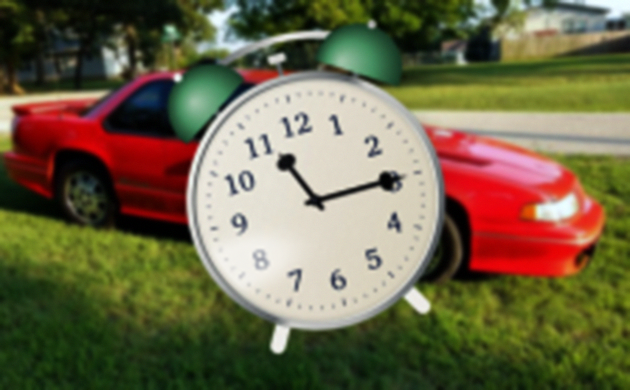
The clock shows 11:15
